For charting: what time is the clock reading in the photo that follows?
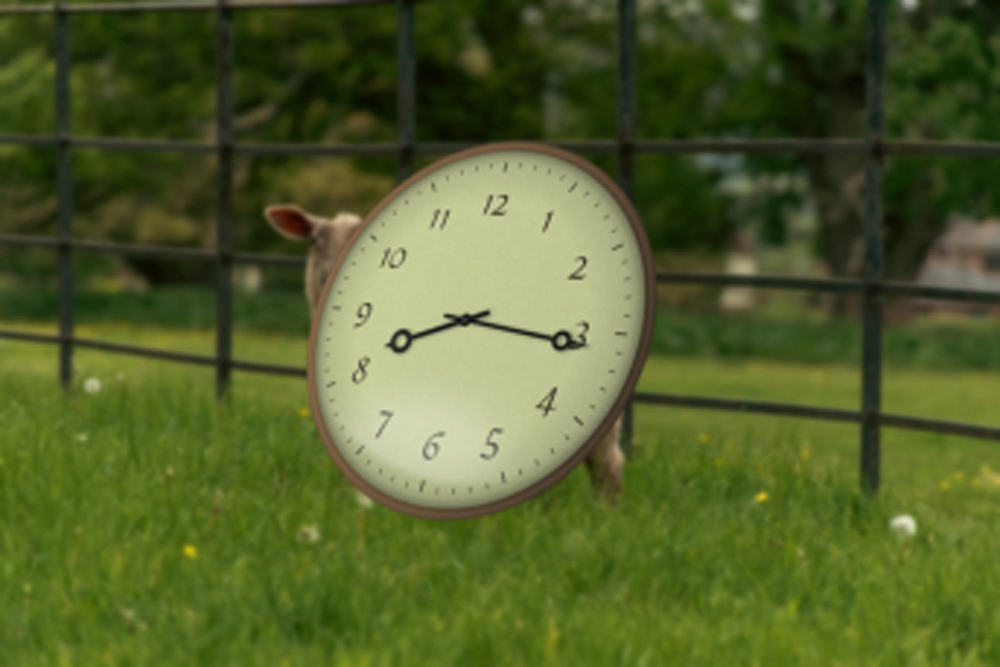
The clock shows 8:16
